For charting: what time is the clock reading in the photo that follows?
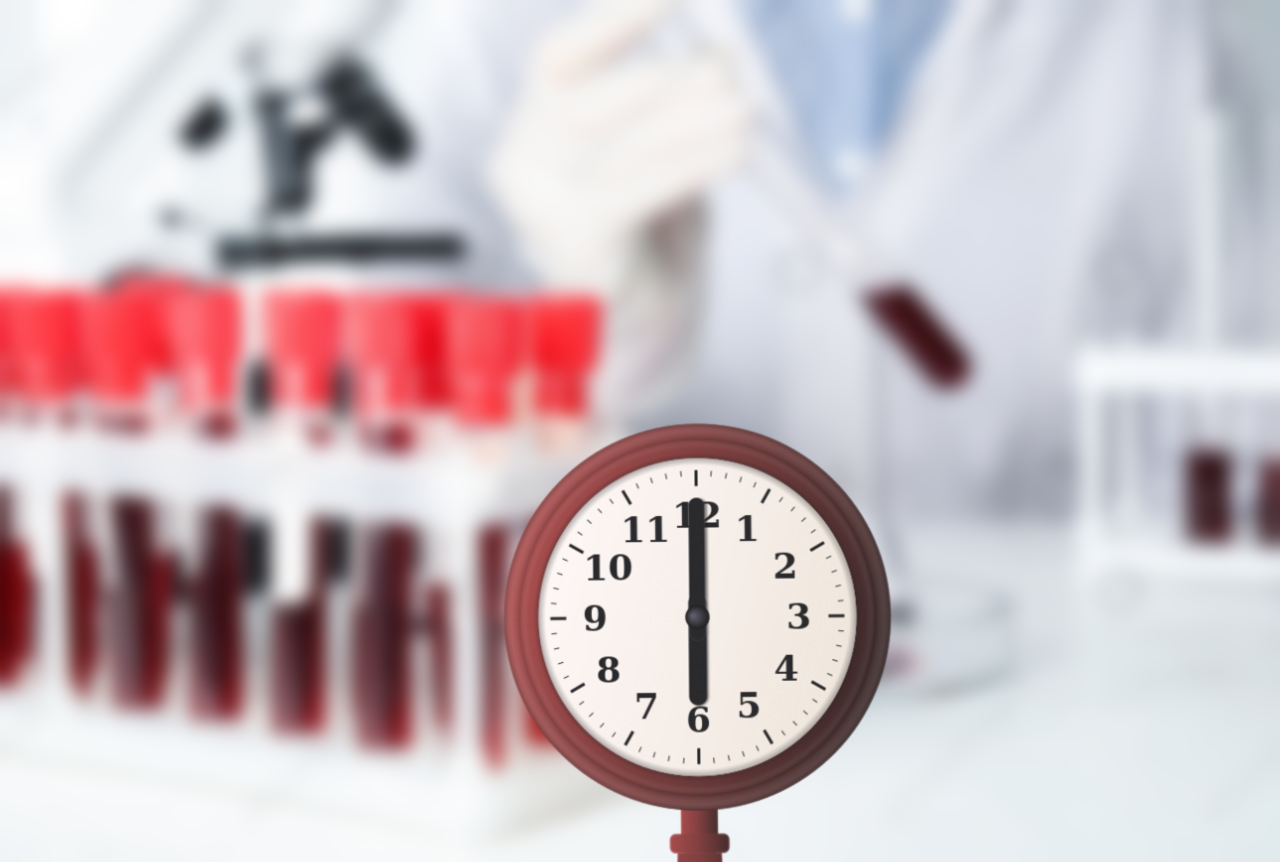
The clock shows 6:00
